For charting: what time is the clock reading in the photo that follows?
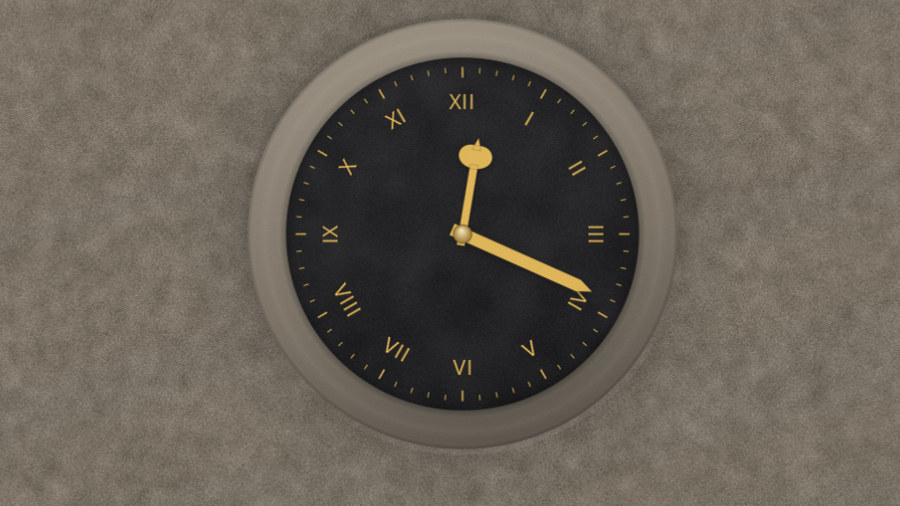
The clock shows 12:19
